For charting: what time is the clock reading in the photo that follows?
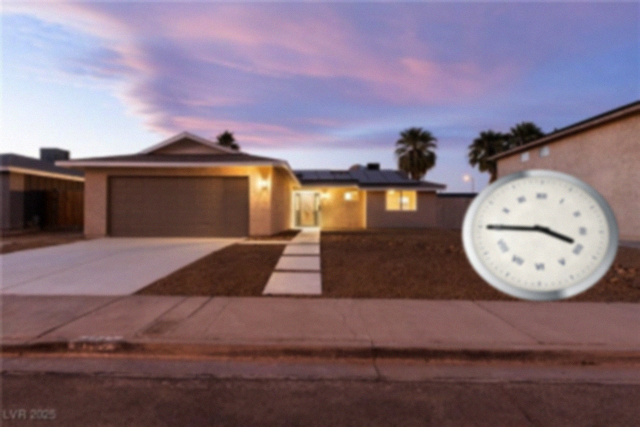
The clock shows 3:45
